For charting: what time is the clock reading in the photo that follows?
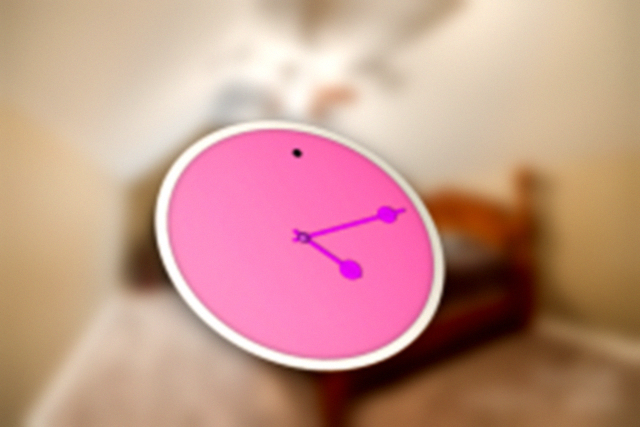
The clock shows 4:11
